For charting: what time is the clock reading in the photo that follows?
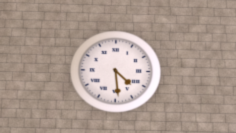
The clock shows 4:29
